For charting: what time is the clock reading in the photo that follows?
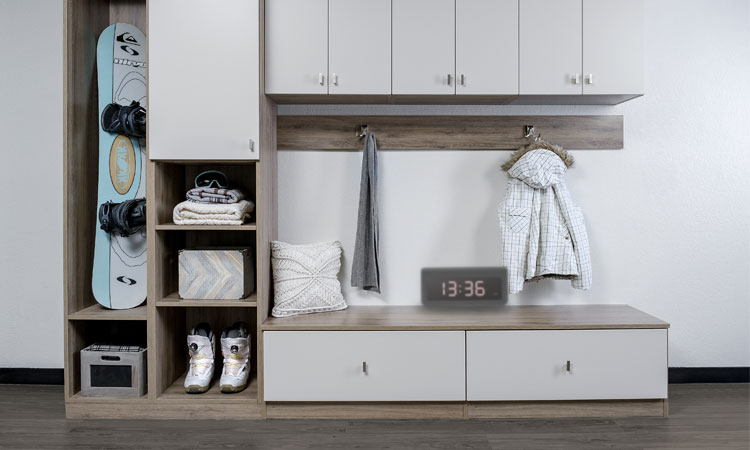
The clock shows 13:36
